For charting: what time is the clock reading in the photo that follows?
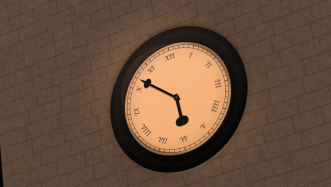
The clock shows 5:52
